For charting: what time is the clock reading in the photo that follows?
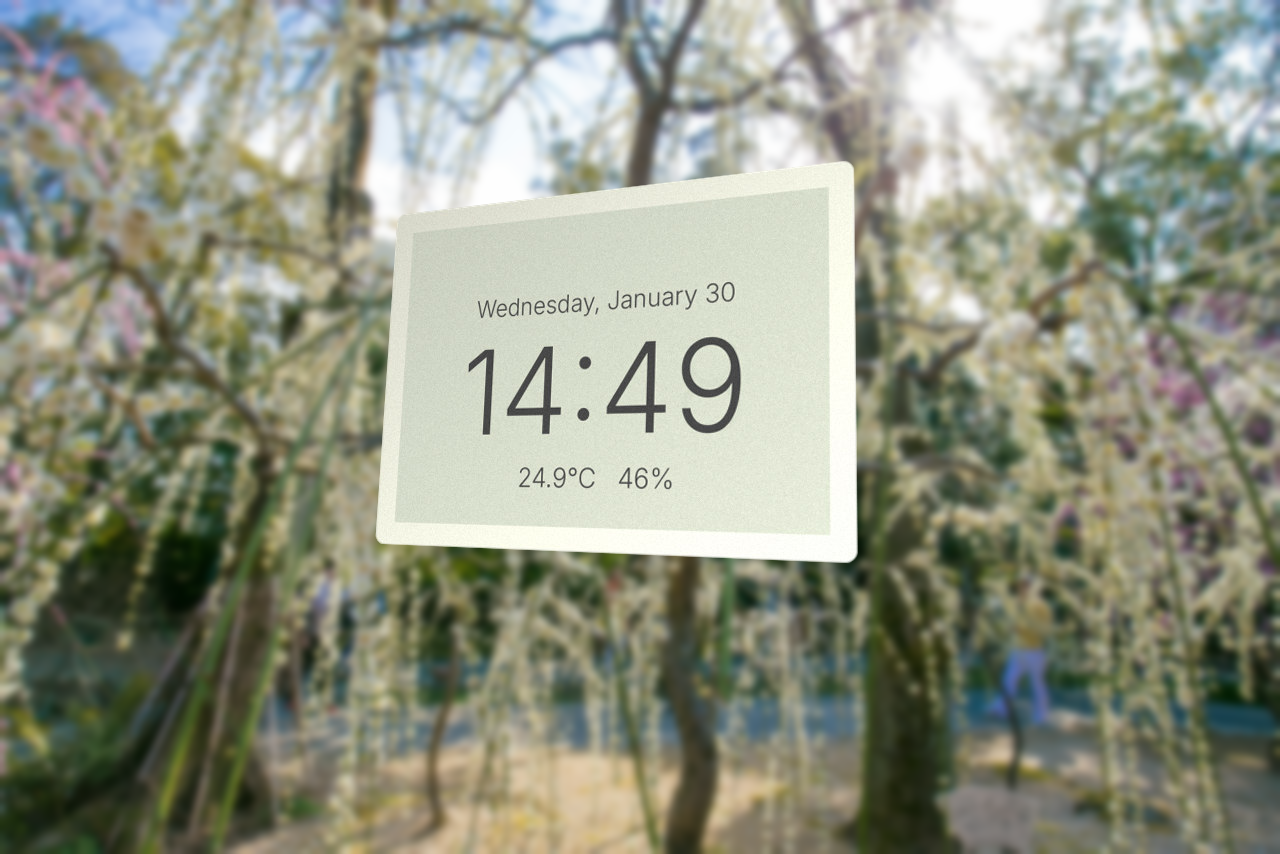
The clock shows 14:49
